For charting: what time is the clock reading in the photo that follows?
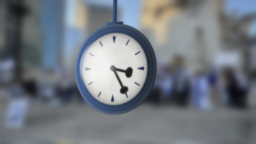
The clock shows 3:25
